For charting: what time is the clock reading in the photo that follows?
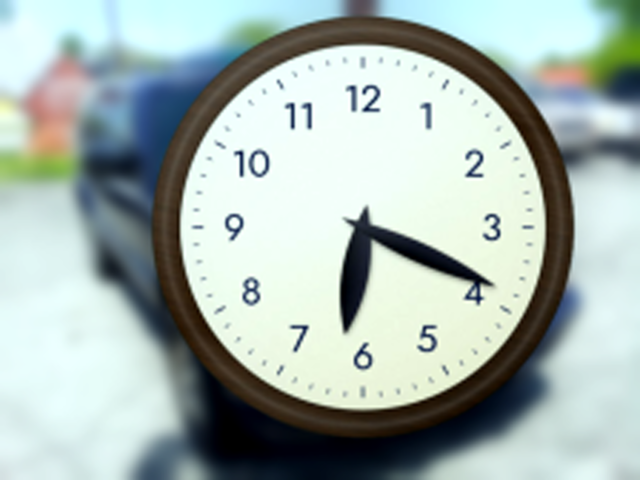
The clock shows 6:19
